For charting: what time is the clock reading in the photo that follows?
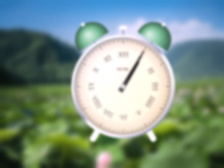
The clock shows 1:05
